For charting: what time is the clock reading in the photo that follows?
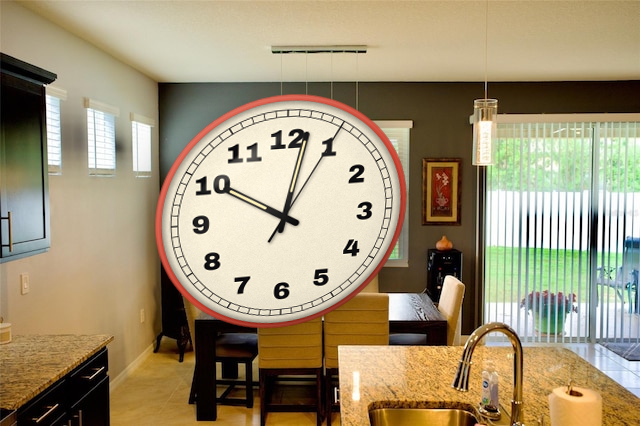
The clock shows 10:02:05
